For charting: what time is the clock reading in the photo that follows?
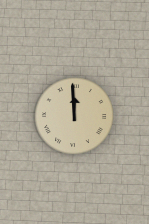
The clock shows 11:59
